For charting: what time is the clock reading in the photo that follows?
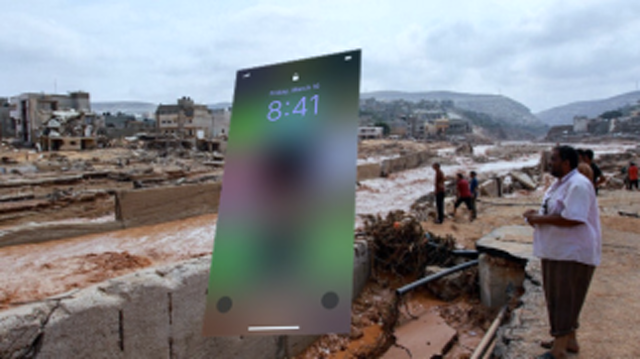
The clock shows 8:41
